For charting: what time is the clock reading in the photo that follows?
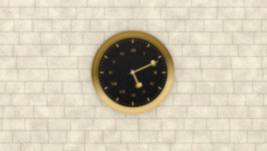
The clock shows 5:11
